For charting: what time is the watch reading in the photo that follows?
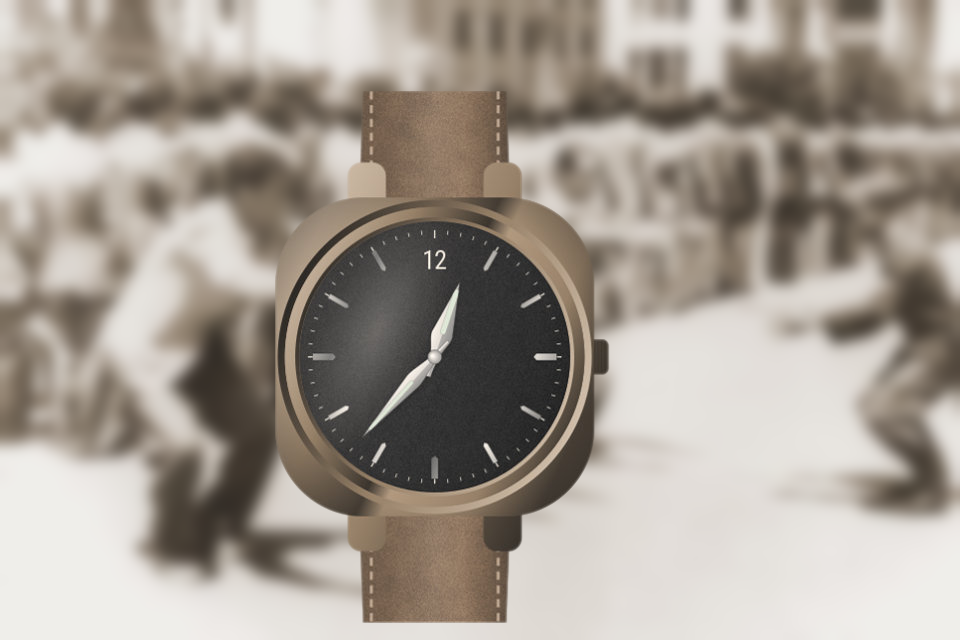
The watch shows 12:37
